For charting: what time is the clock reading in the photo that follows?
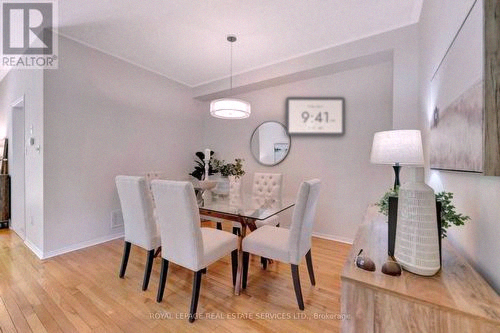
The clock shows 9:41
